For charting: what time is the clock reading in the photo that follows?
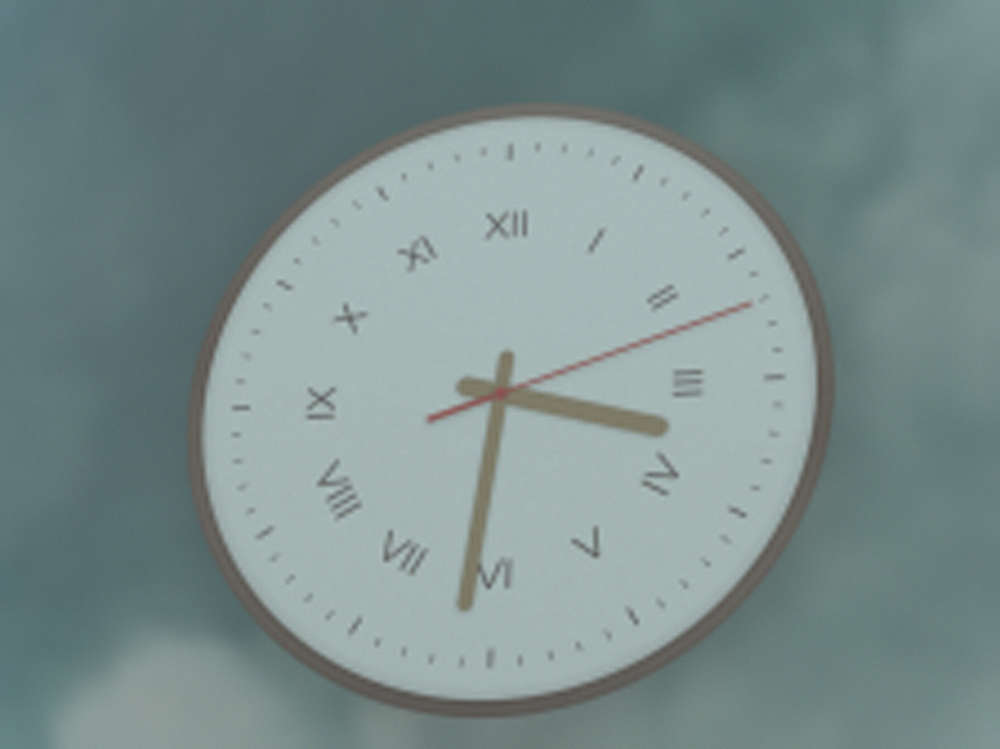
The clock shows 3:31:12
